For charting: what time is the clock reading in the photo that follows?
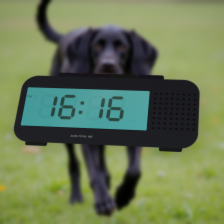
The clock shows 16:16
